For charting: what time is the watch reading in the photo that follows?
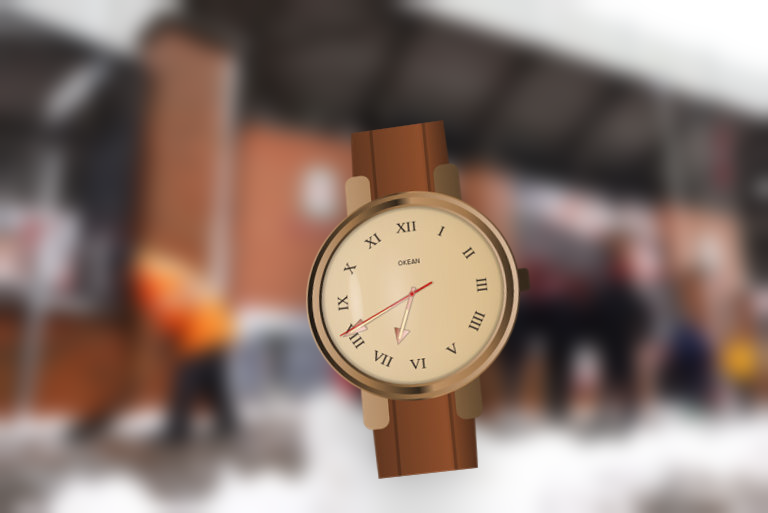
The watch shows 6:40:41
